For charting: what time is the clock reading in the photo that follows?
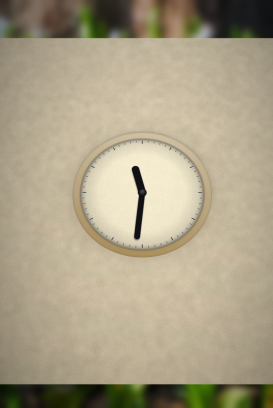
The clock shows 11:31
